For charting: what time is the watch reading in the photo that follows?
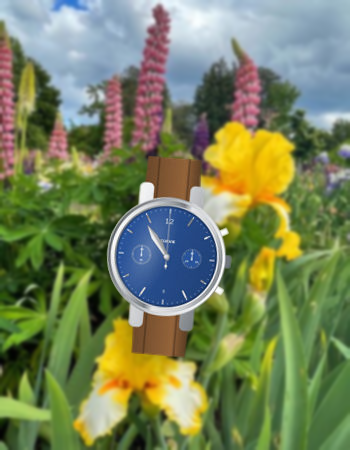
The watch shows 10:54
